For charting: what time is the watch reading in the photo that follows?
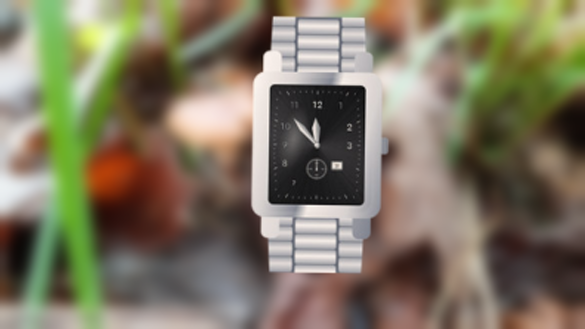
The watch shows 11:53
